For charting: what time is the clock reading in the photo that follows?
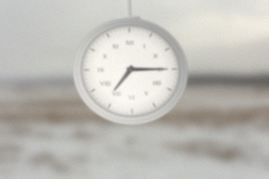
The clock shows 7:15
